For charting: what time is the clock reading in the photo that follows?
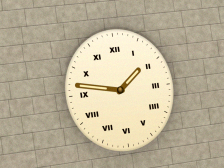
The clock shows 1:47
